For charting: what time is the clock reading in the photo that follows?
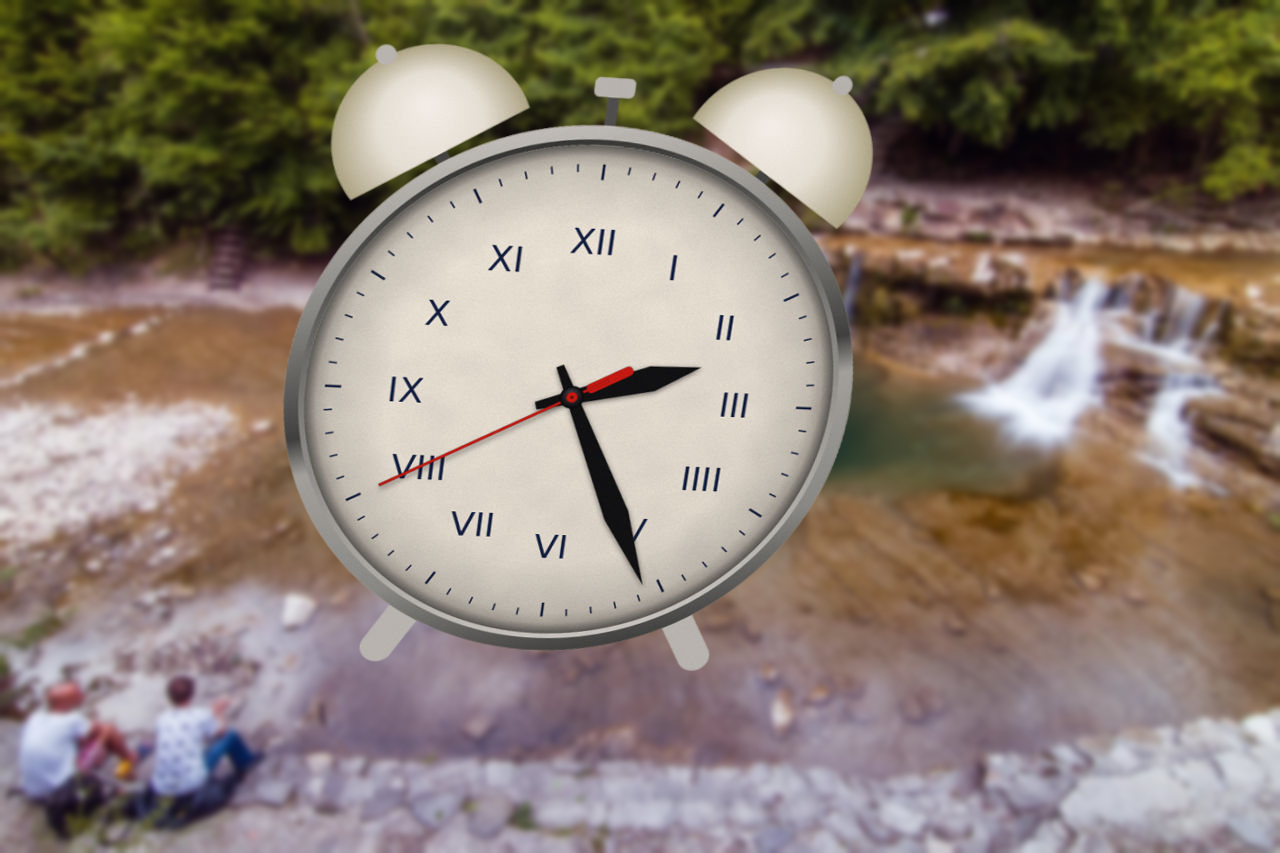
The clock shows 2:25:40
